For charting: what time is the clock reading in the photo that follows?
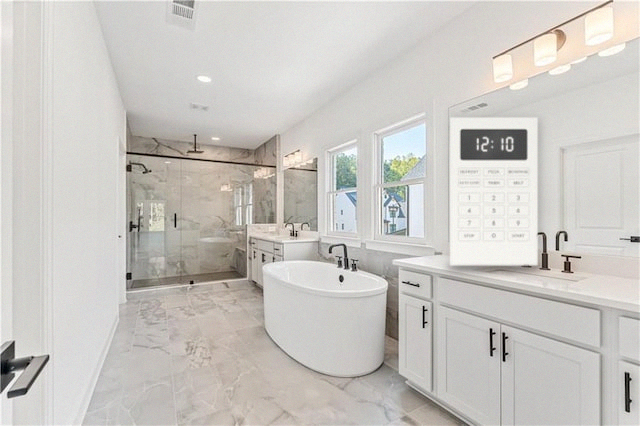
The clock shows 12:10
